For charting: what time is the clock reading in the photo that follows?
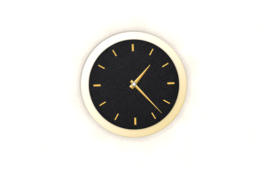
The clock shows 1:23
